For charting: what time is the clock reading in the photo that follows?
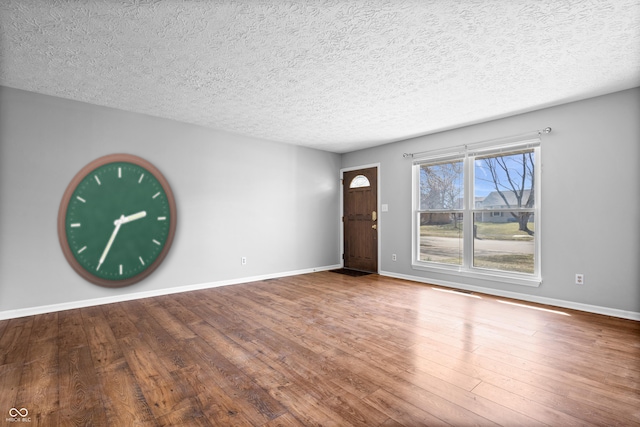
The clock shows 2:35
